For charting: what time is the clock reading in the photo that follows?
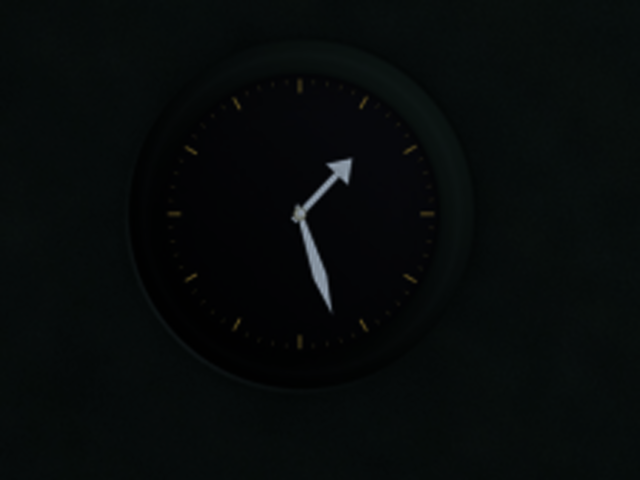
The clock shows 1:27
